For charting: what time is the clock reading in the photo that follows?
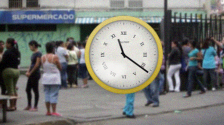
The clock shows 11:21
